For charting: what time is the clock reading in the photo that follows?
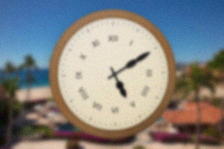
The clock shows 5:10
